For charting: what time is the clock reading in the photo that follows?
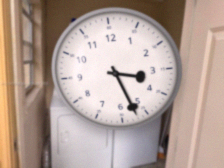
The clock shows 3:27
